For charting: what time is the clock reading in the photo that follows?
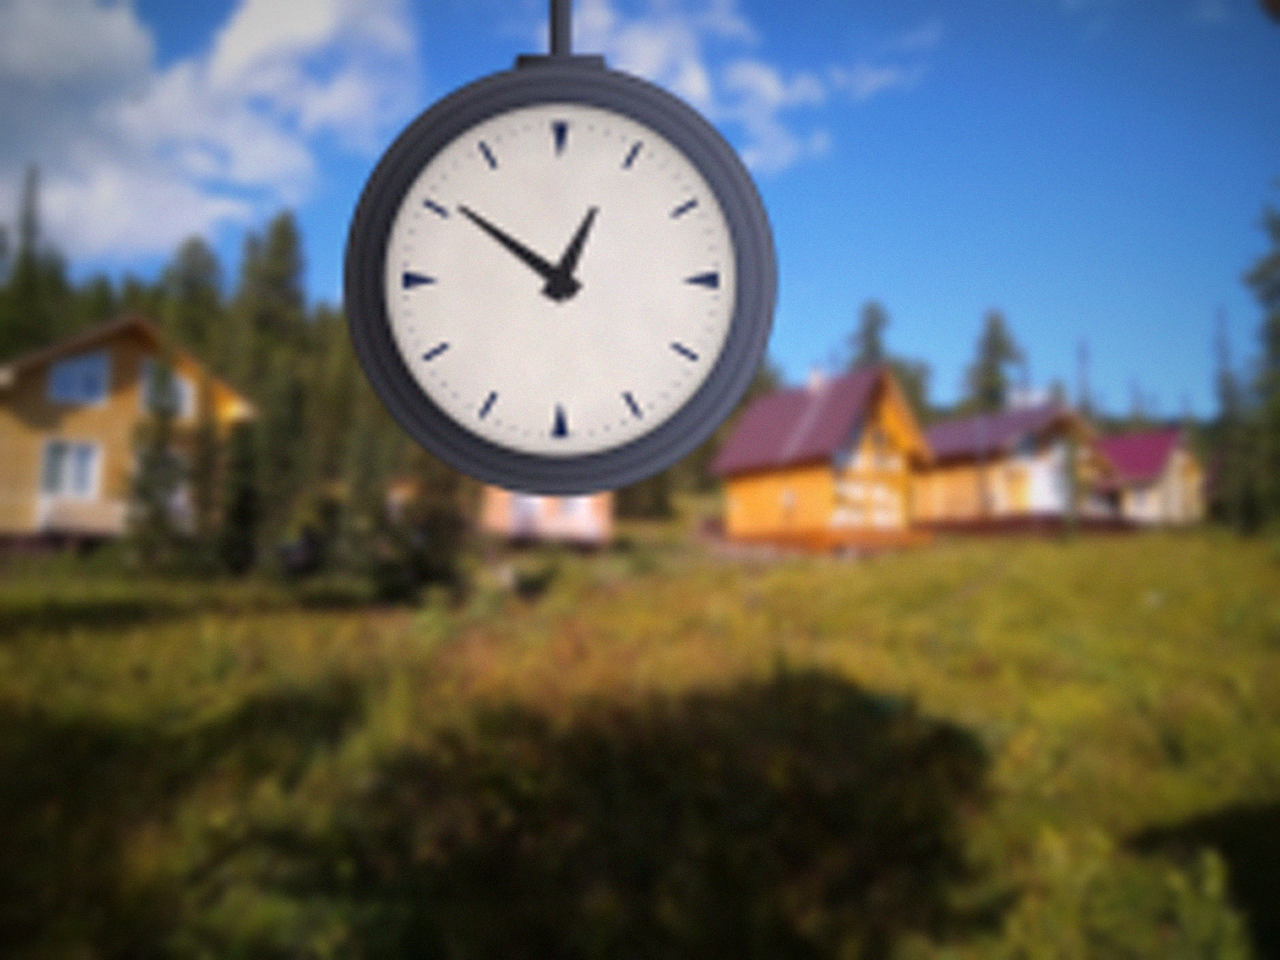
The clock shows 12:51
